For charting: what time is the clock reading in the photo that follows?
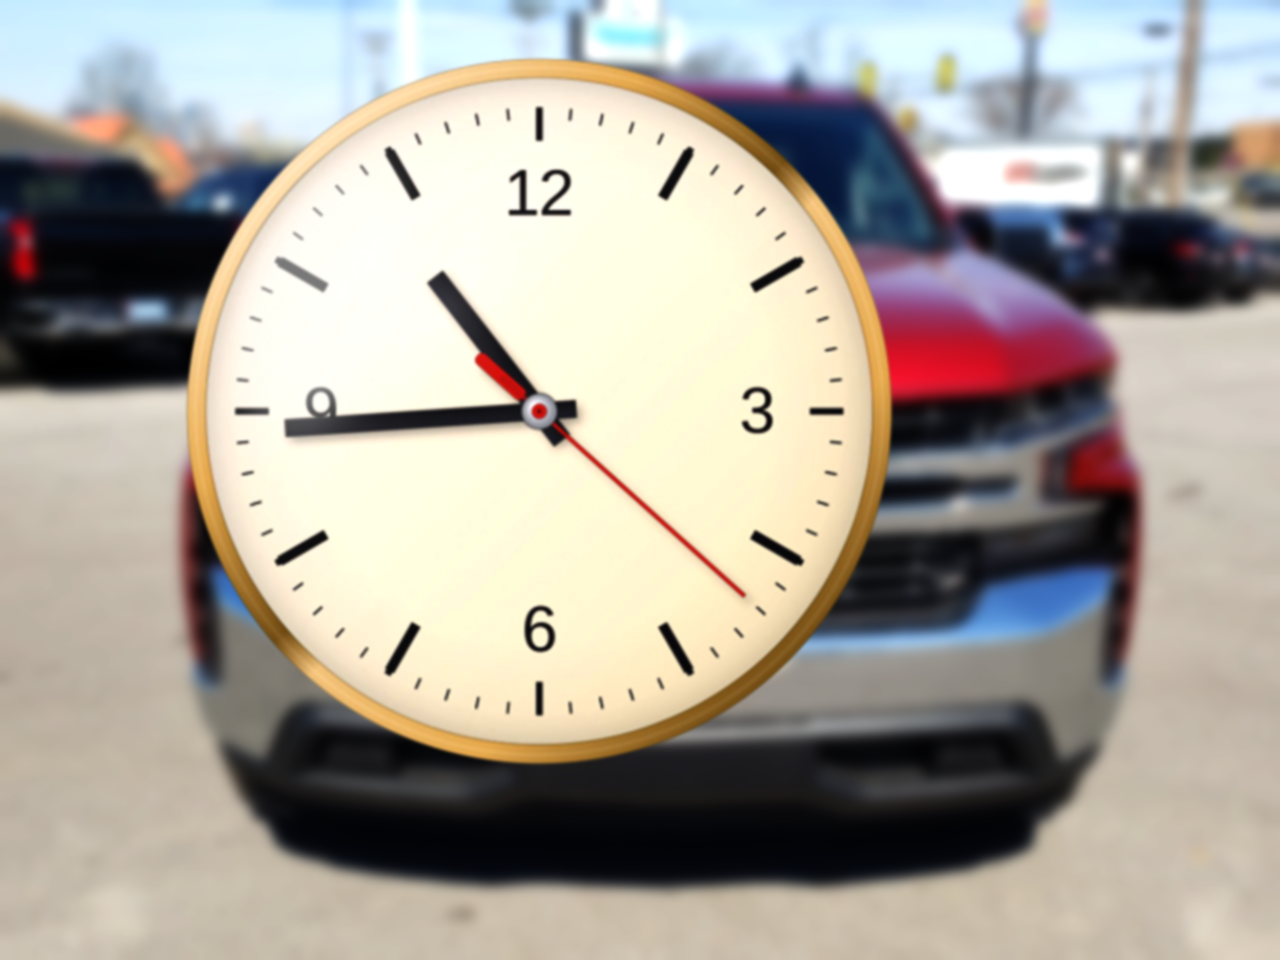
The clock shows 10:44:22
